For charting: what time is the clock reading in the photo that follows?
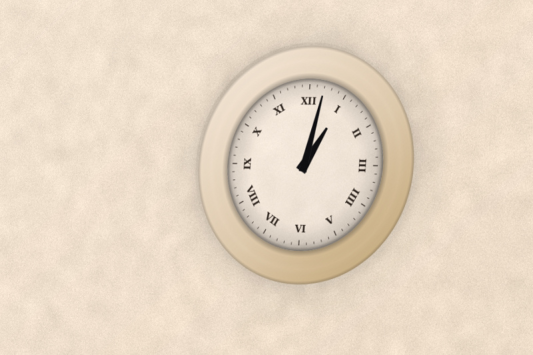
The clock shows 1:02
